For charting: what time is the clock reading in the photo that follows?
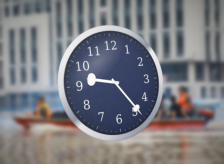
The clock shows 9:24
